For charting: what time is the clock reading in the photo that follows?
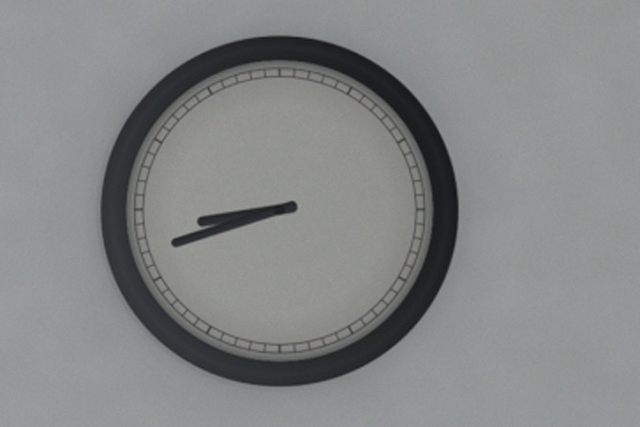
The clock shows 8:42
